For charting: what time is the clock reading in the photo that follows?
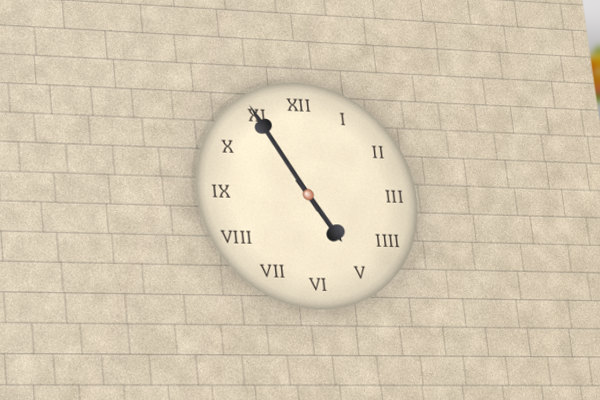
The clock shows 4:55
